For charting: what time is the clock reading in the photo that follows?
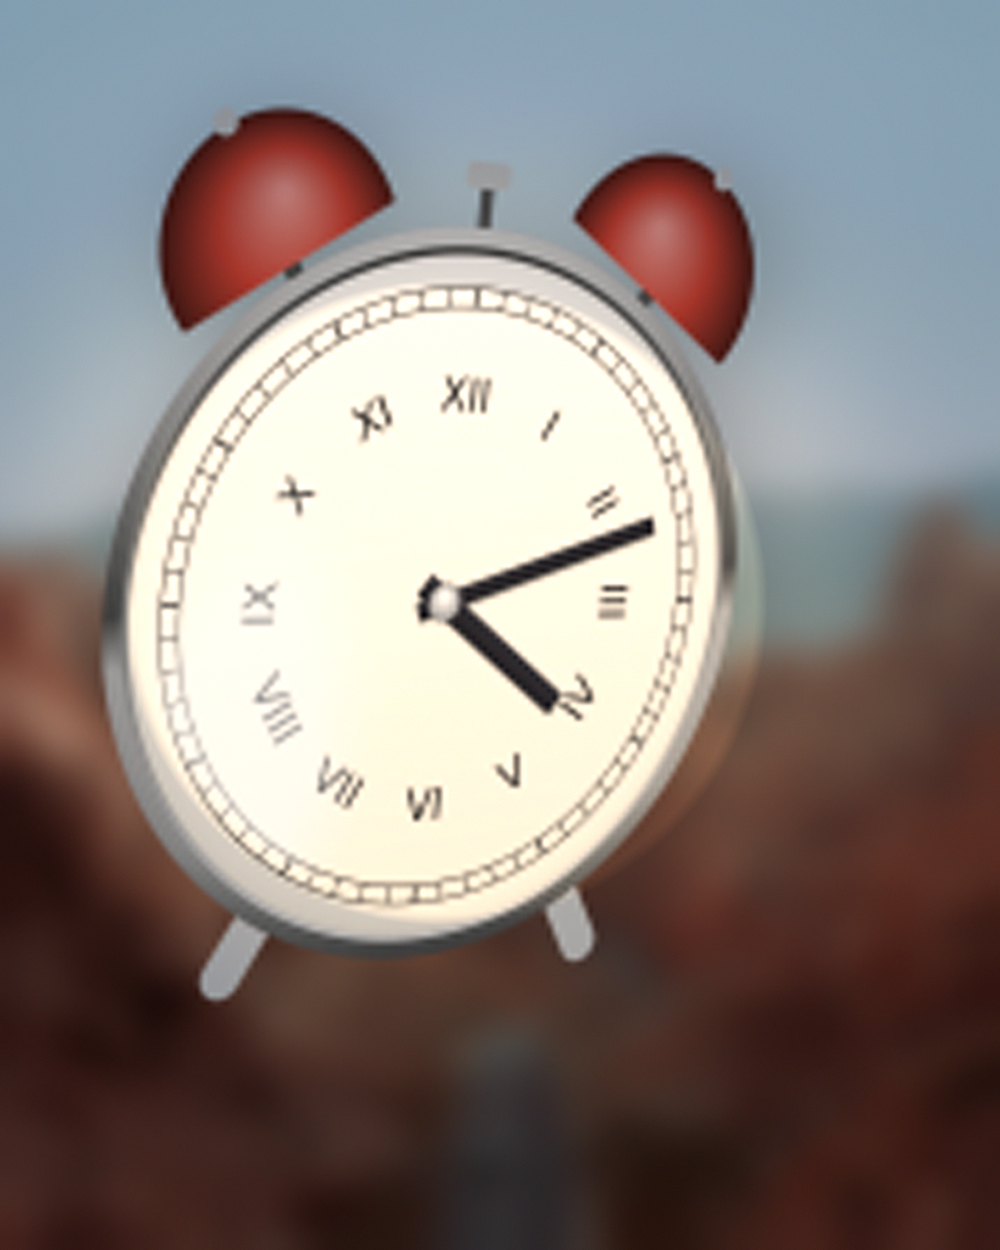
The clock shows 4:12
